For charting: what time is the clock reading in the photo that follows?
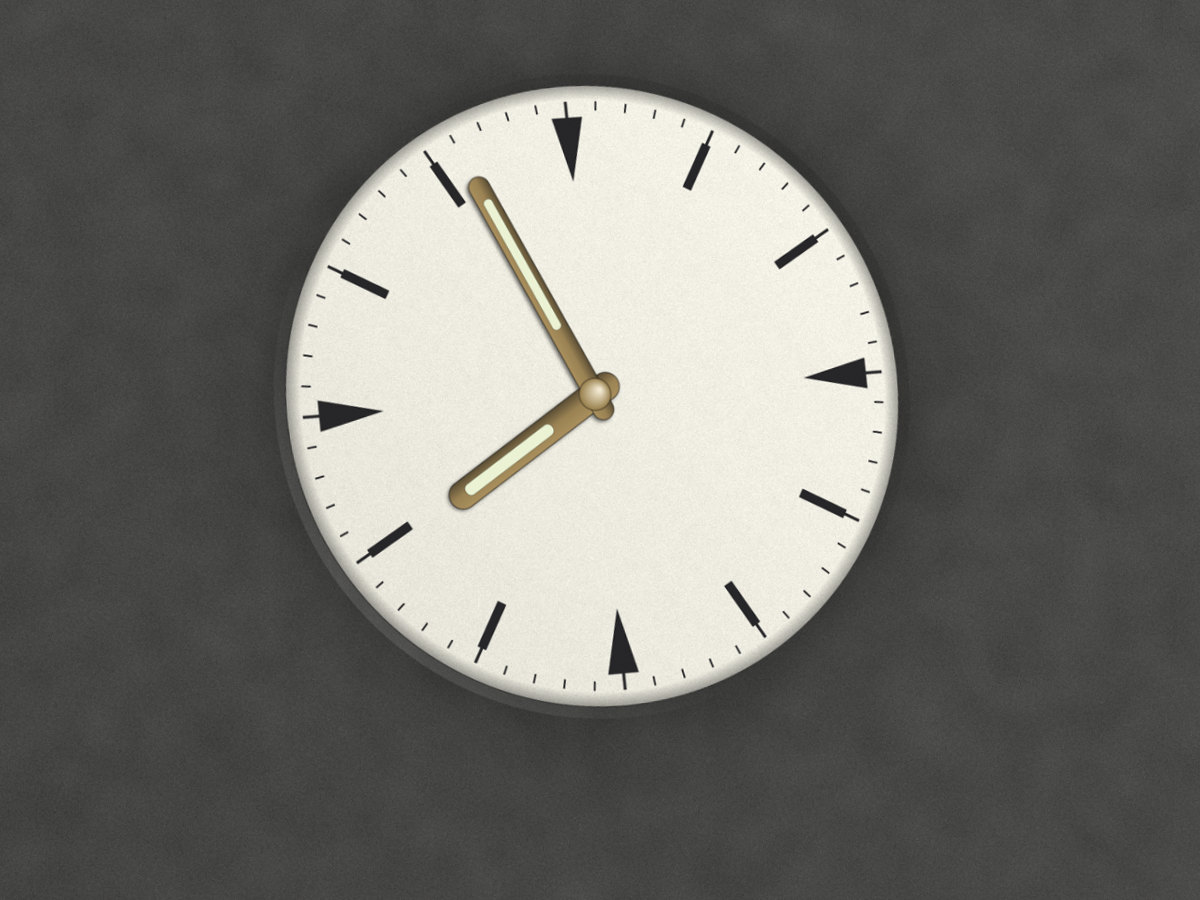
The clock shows 7:56
